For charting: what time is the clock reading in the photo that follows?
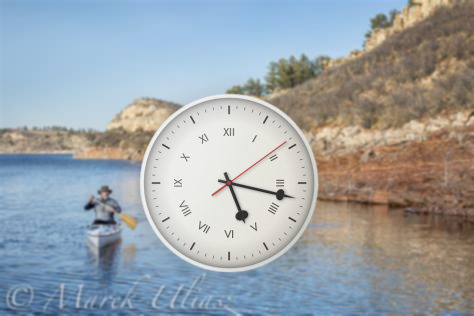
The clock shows 5:17:09
